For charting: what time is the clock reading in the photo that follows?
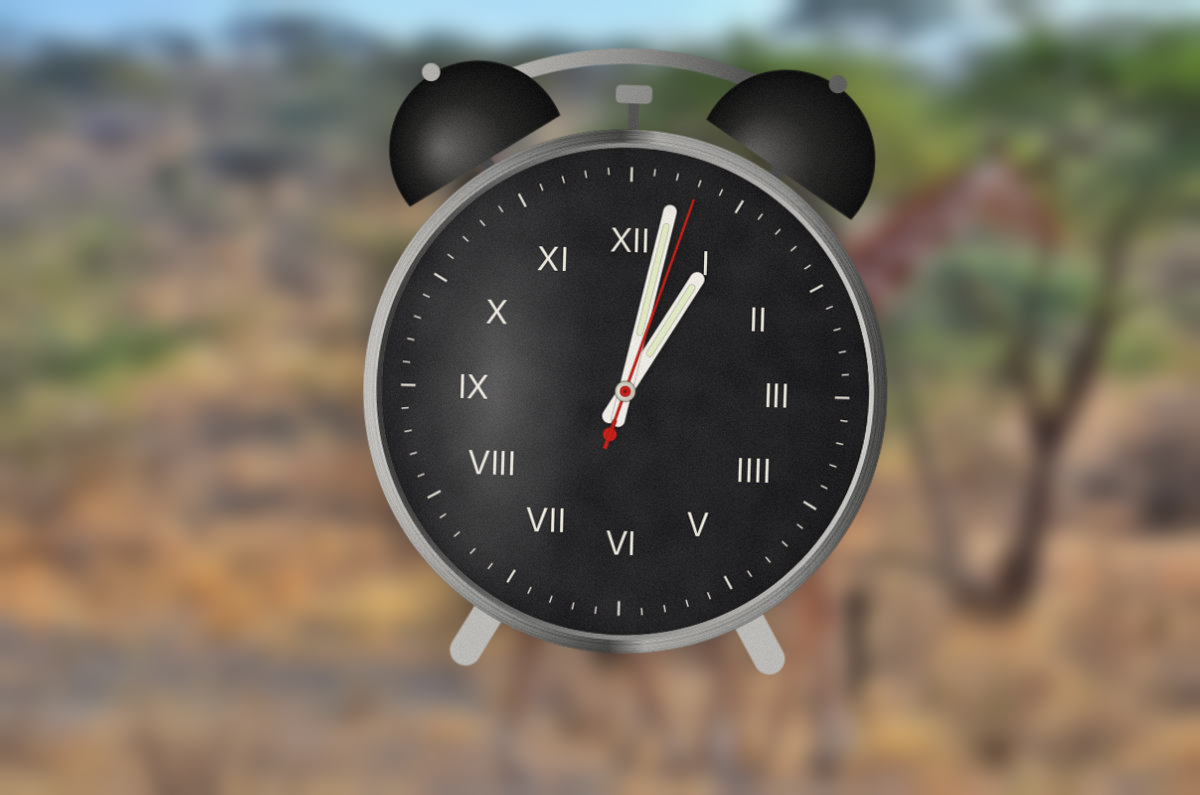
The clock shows 1:02:03
